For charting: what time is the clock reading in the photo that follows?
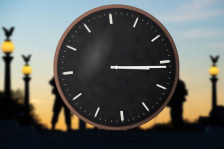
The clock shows 3:16
